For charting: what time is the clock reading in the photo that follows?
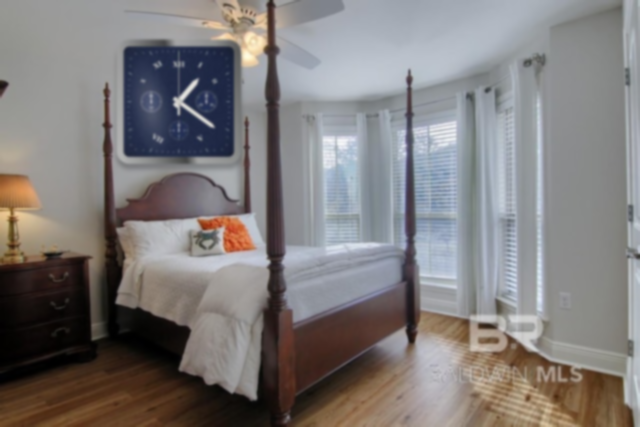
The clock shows 1:21
